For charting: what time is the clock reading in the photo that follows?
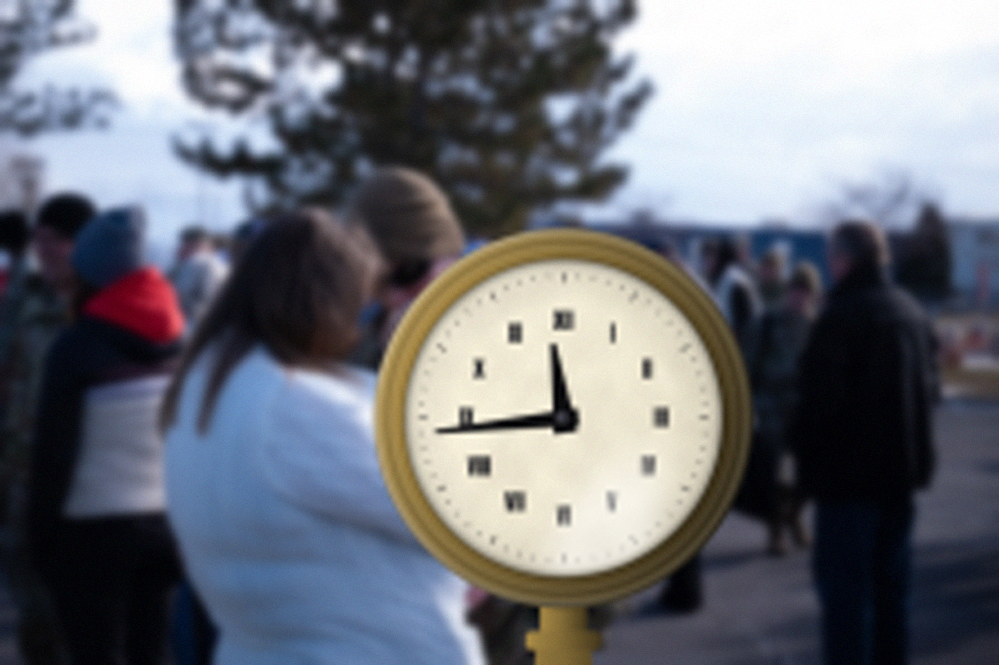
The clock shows 11:44
